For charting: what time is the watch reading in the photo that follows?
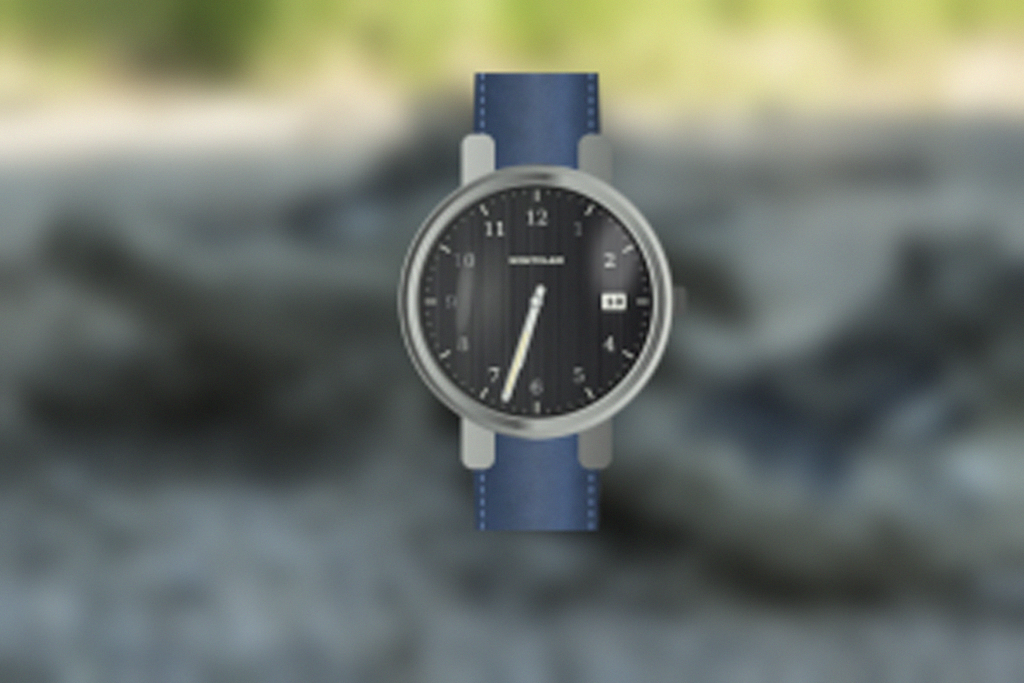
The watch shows 6:33
